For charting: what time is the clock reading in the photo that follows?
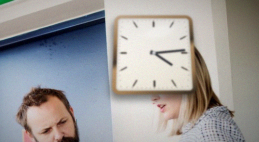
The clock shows 4:14
